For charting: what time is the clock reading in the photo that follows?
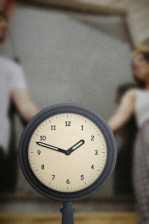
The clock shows 1:48
